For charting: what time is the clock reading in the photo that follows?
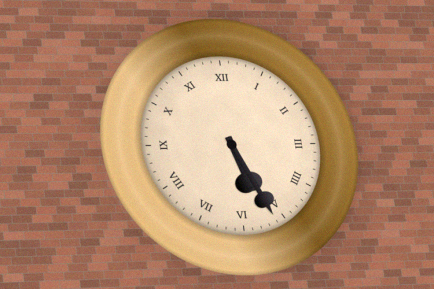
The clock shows 5:26
